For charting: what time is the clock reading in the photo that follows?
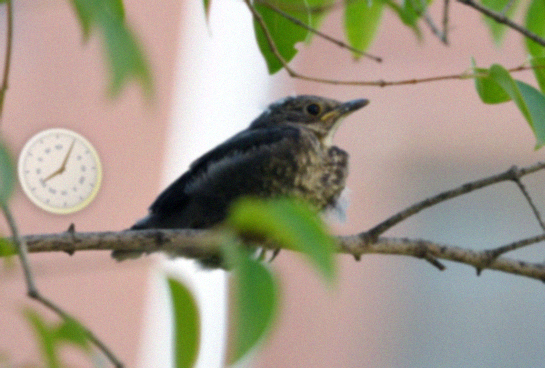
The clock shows 8:05
